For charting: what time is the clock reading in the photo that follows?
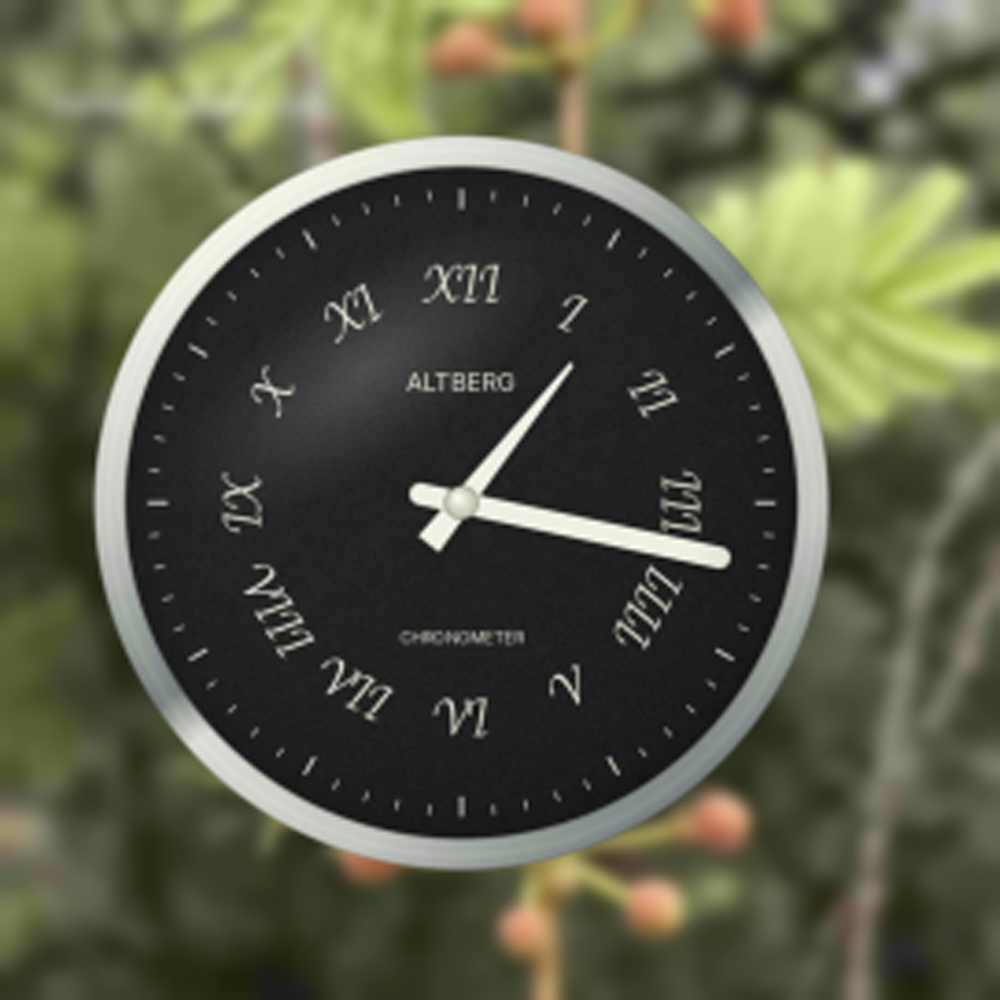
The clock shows 1:17
